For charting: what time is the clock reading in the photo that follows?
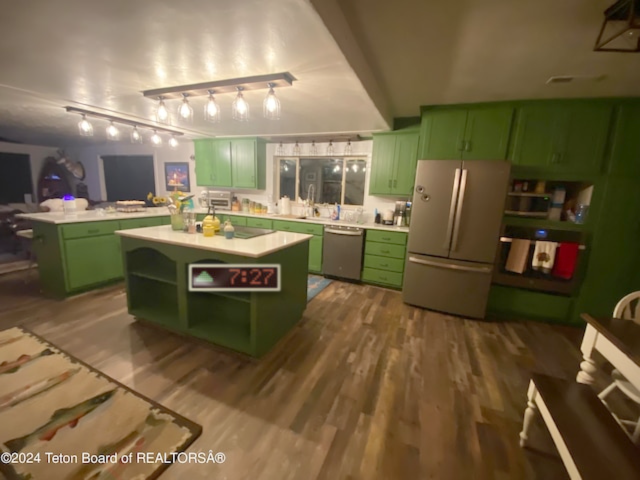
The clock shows 7:27
